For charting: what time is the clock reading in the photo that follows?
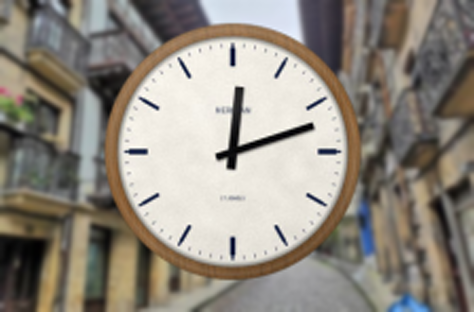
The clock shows 12:12
